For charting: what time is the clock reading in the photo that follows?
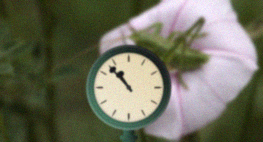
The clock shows 10:53
